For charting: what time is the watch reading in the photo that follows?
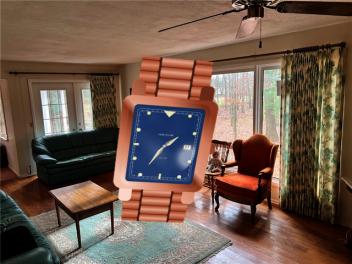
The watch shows 1:35
